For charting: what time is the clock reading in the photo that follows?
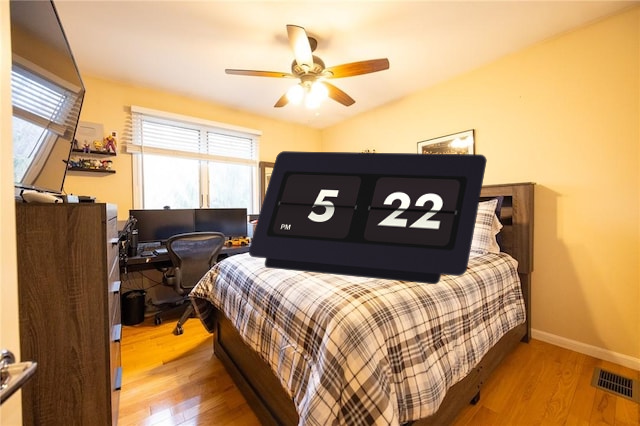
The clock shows 5:22
